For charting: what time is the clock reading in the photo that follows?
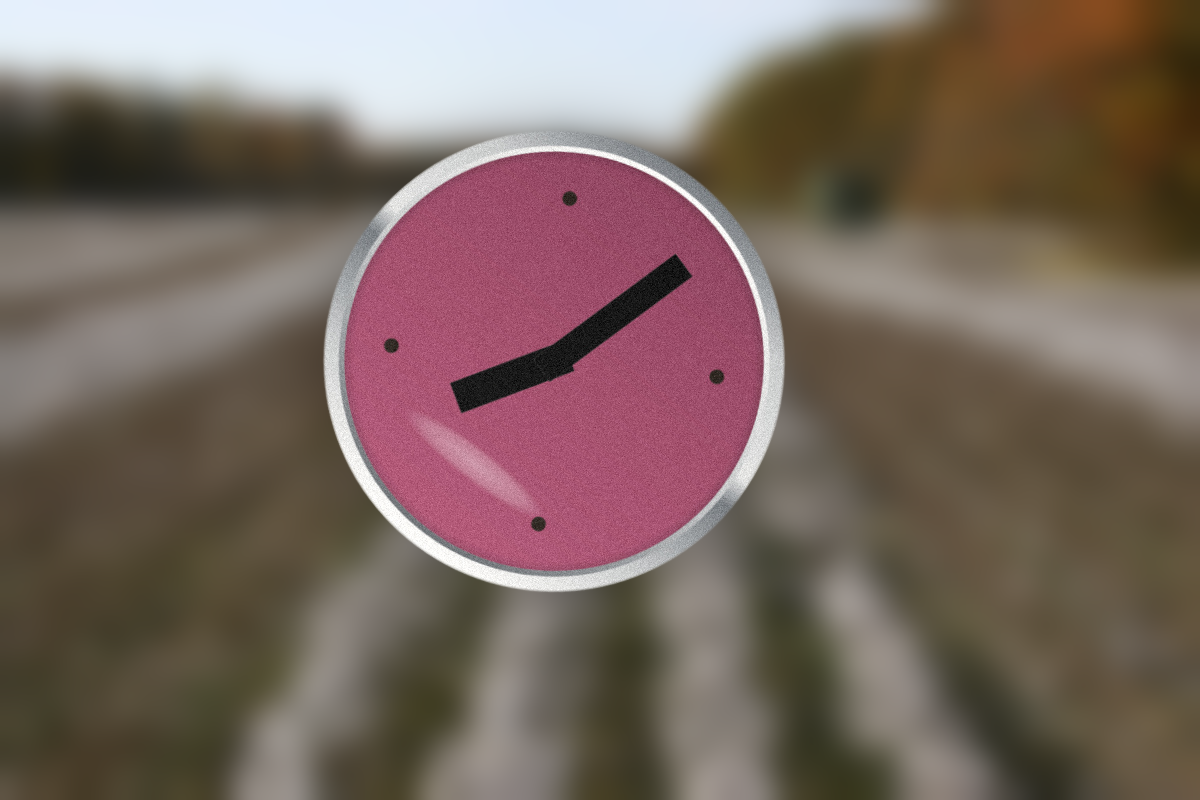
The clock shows 8:08
